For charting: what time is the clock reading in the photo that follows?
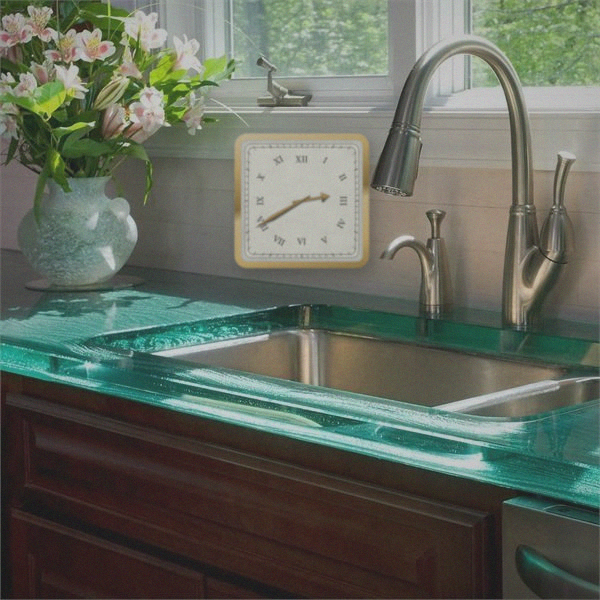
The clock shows 2:40
